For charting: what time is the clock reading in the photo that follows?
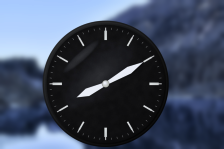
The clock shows 8:10
